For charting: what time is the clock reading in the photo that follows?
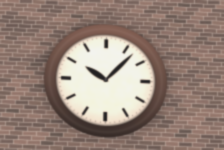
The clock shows 10:07
